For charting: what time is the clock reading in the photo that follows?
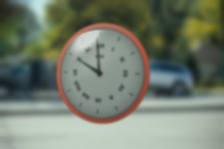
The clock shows 9:59
